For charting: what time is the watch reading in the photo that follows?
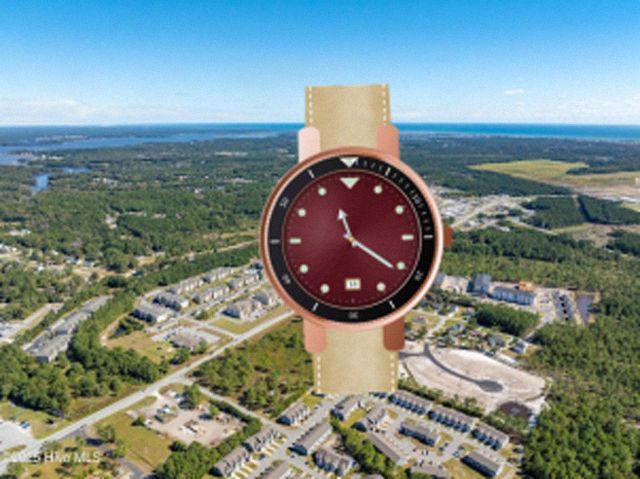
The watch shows 11:21
